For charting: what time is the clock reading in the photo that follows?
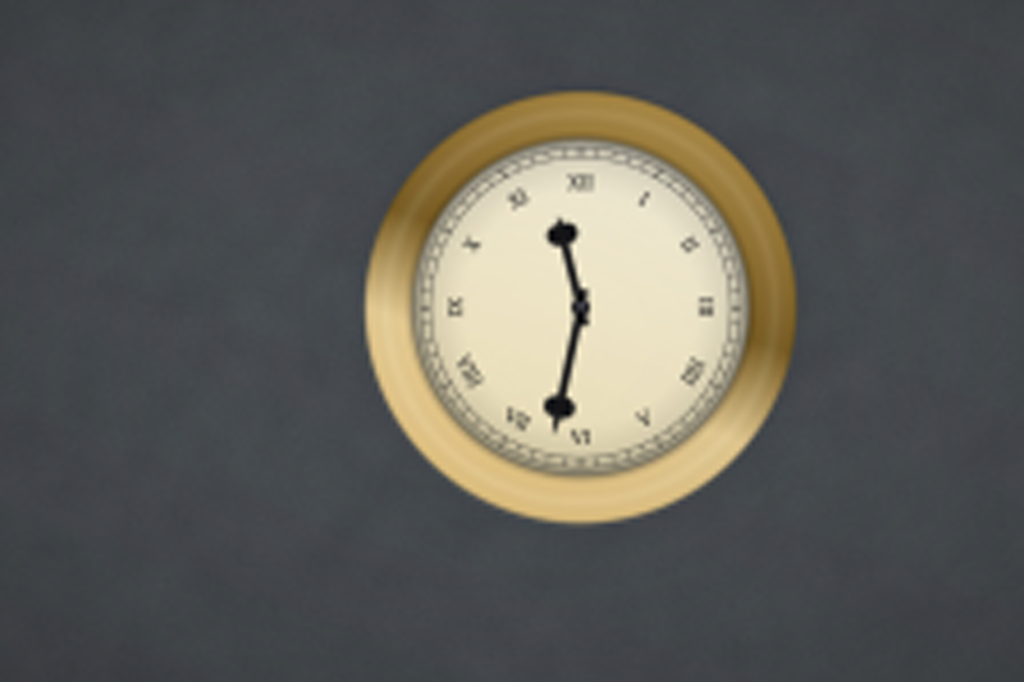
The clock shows 11:32
